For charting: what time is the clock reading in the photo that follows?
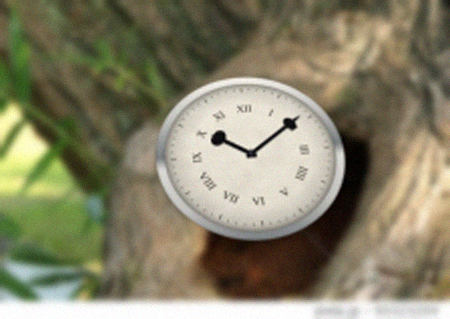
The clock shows 10:09
